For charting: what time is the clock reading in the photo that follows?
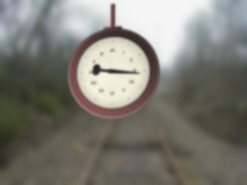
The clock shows 9:16
